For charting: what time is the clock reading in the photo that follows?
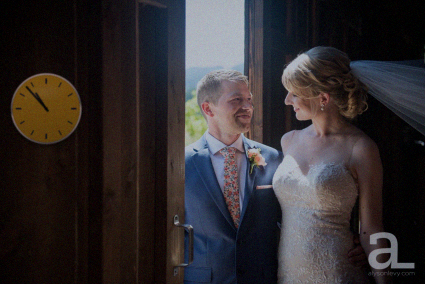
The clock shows 10:53
